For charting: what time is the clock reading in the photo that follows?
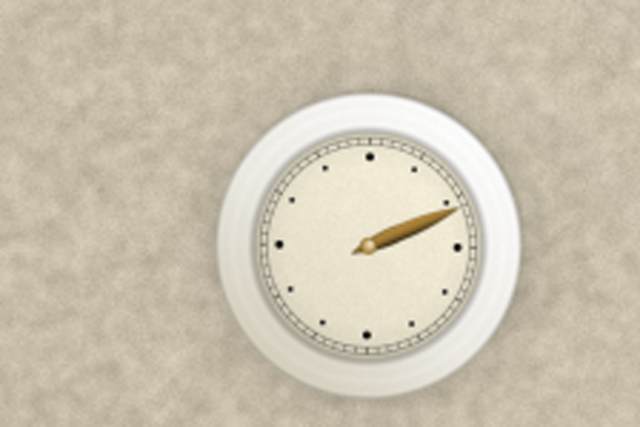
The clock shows 2:11
